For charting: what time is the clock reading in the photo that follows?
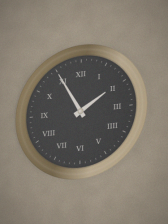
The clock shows 1:55
